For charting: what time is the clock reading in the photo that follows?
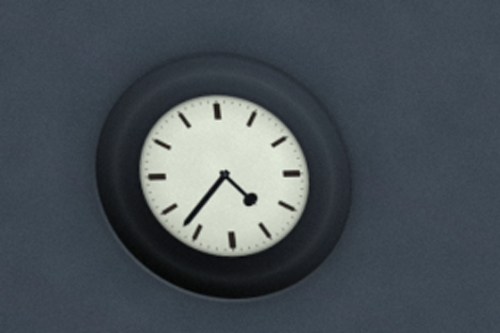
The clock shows 4:37
